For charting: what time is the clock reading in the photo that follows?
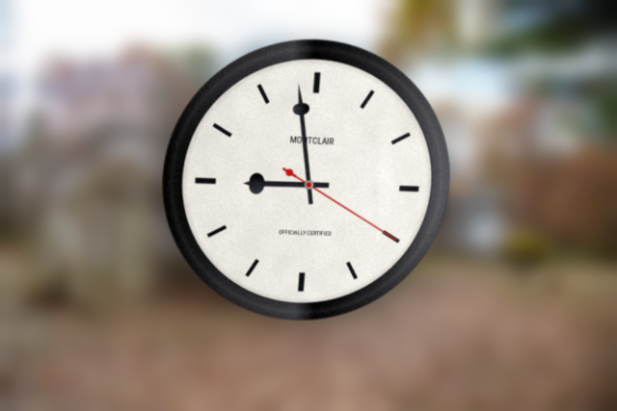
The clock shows 8:58:20
